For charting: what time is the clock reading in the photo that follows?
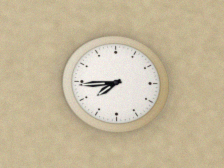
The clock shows 7:44
